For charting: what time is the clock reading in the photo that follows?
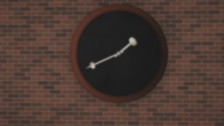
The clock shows 1:41
